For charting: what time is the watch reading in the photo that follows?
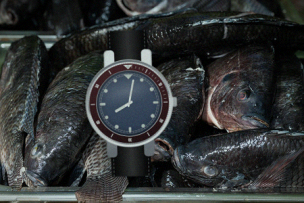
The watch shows 8:02
